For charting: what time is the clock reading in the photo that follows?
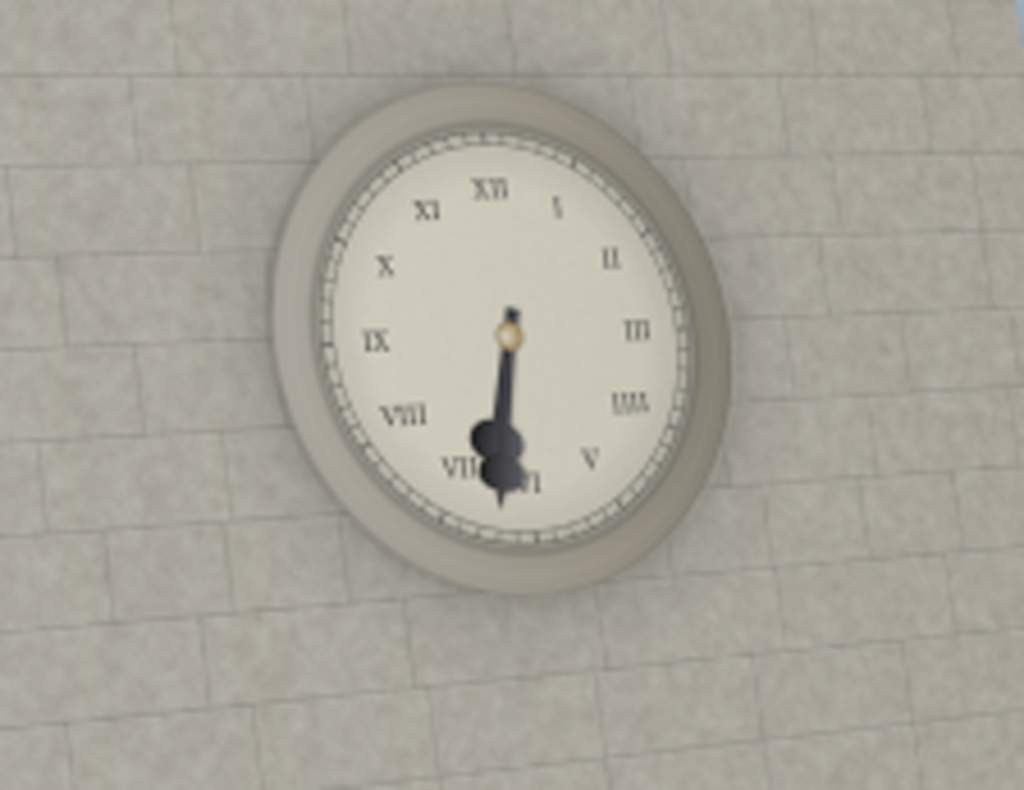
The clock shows 6:32
